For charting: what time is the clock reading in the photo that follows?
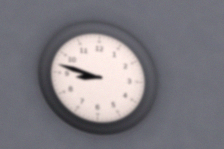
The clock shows 8:47
